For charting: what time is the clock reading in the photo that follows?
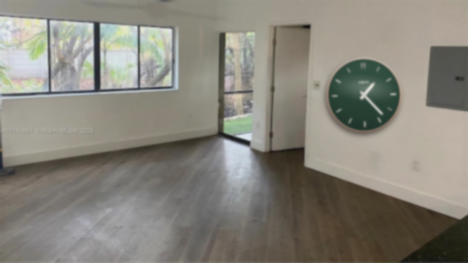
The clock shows 1:23
